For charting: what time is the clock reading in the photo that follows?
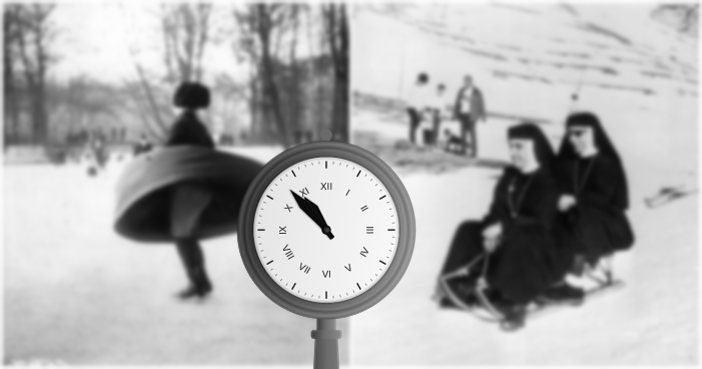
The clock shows 10:53
